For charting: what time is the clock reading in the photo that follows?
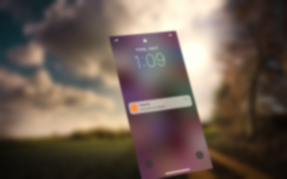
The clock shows 1:09
